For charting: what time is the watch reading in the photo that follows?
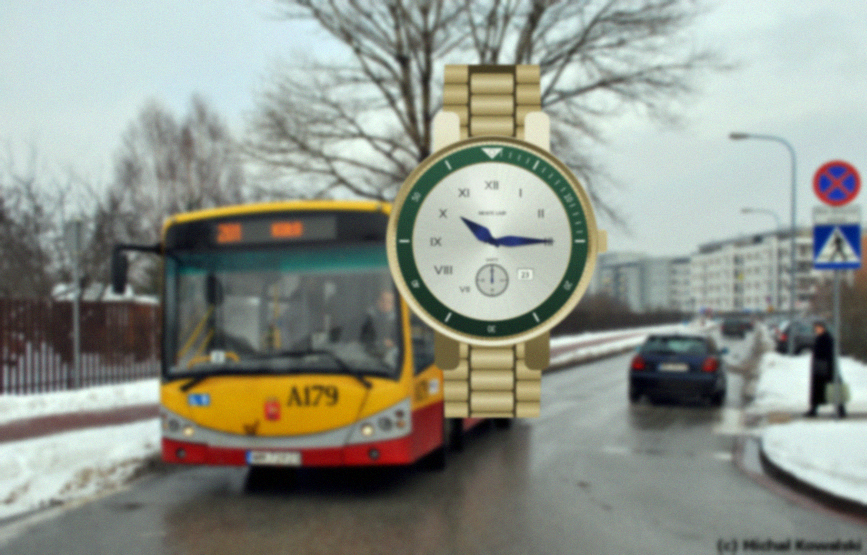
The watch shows 10:15
